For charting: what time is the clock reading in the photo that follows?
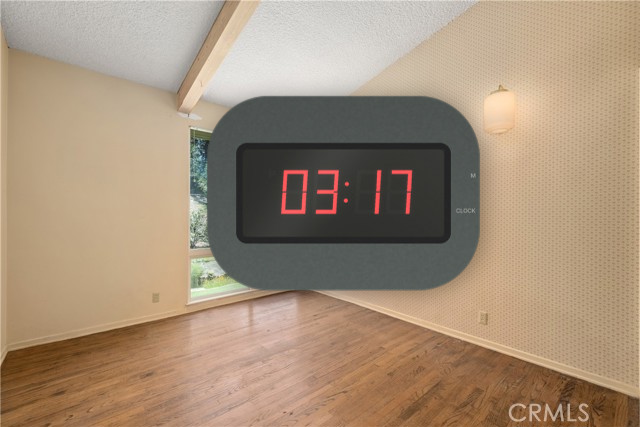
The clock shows 3:17
